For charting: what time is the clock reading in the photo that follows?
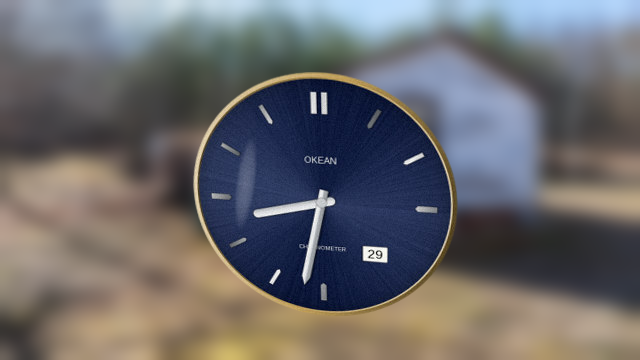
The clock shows 8:32
